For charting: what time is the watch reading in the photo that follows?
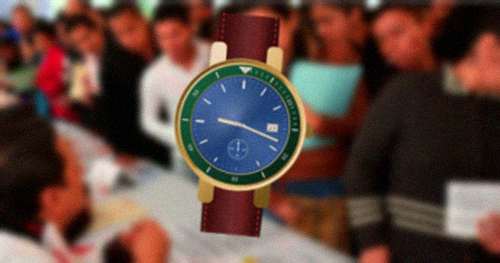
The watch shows 9:18
